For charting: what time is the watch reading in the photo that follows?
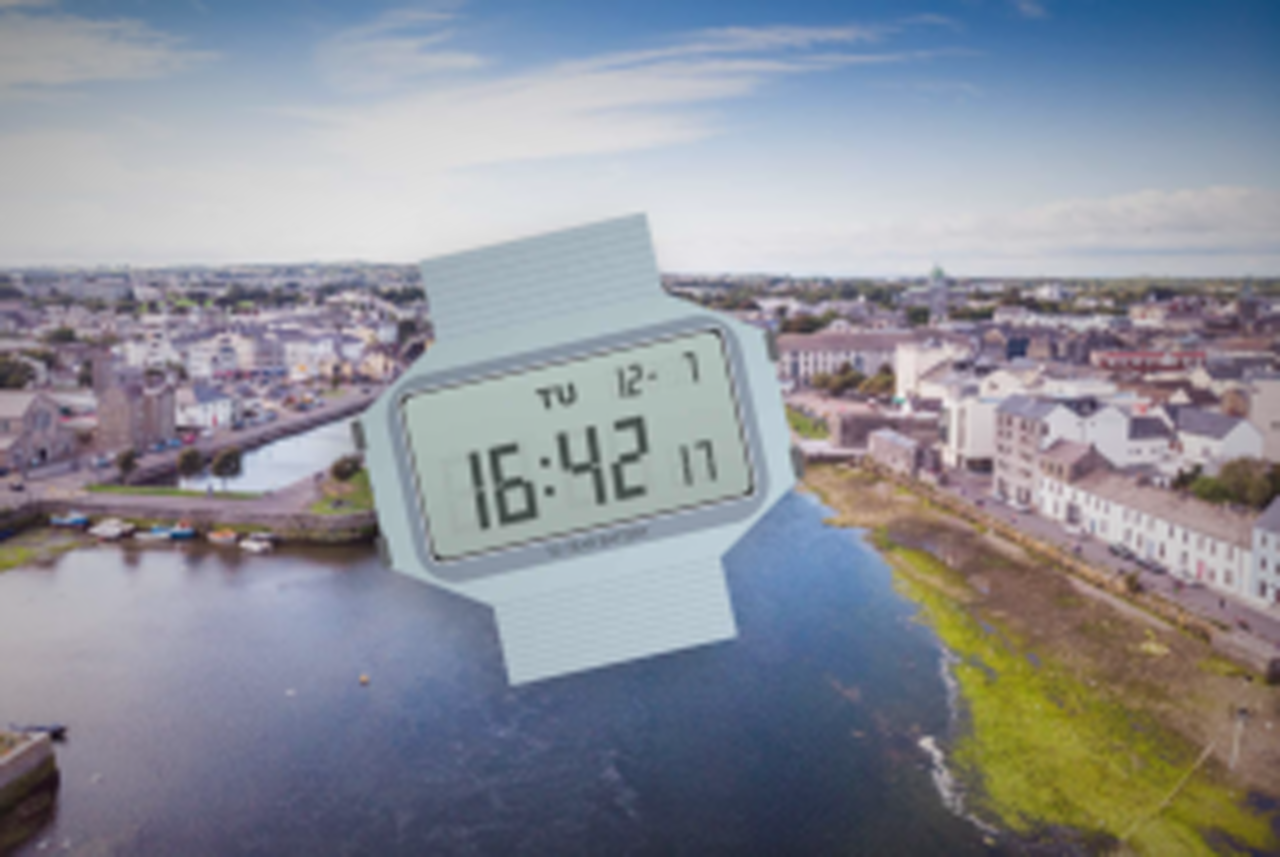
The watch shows 16:42:17
